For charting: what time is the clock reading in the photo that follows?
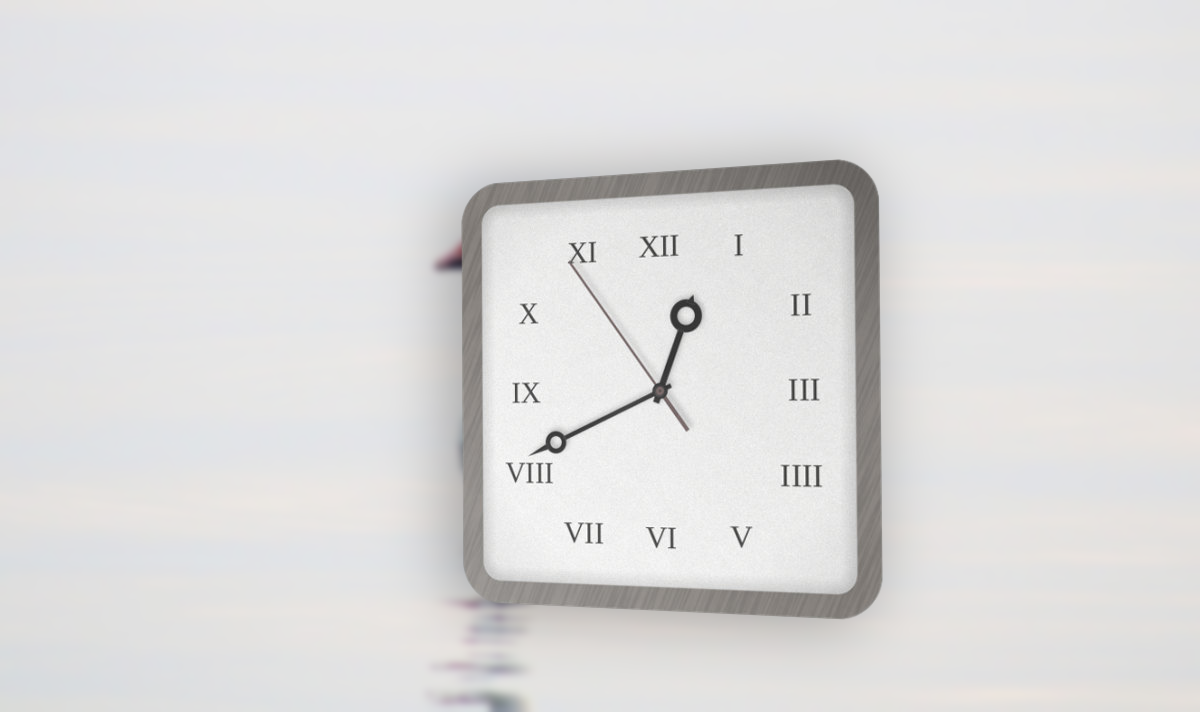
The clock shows 12:40:54
